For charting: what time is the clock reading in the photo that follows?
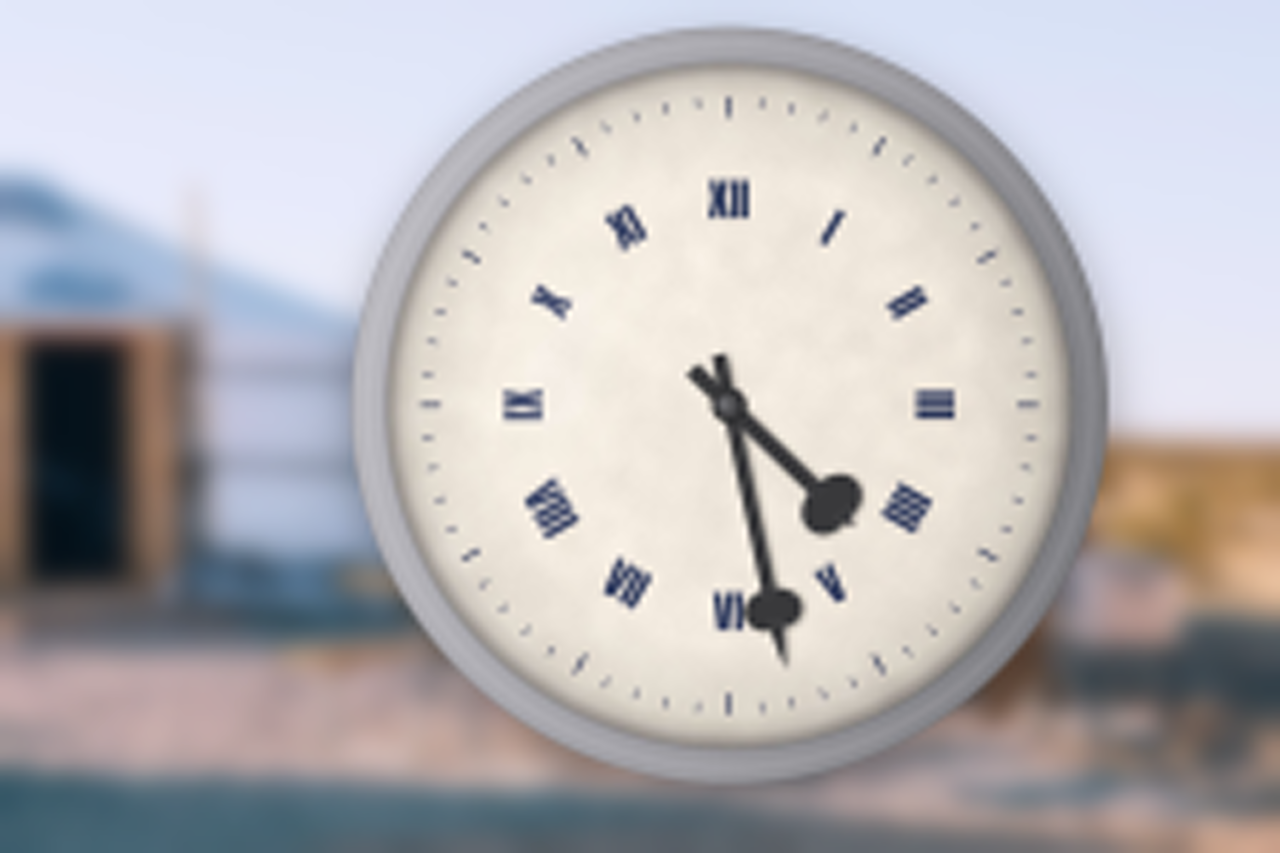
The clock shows 4:28
